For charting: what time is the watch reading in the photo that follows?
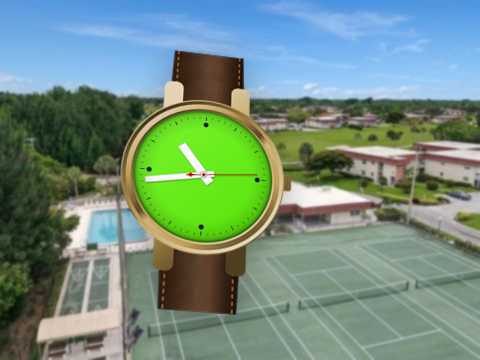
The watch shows 10:43:14
